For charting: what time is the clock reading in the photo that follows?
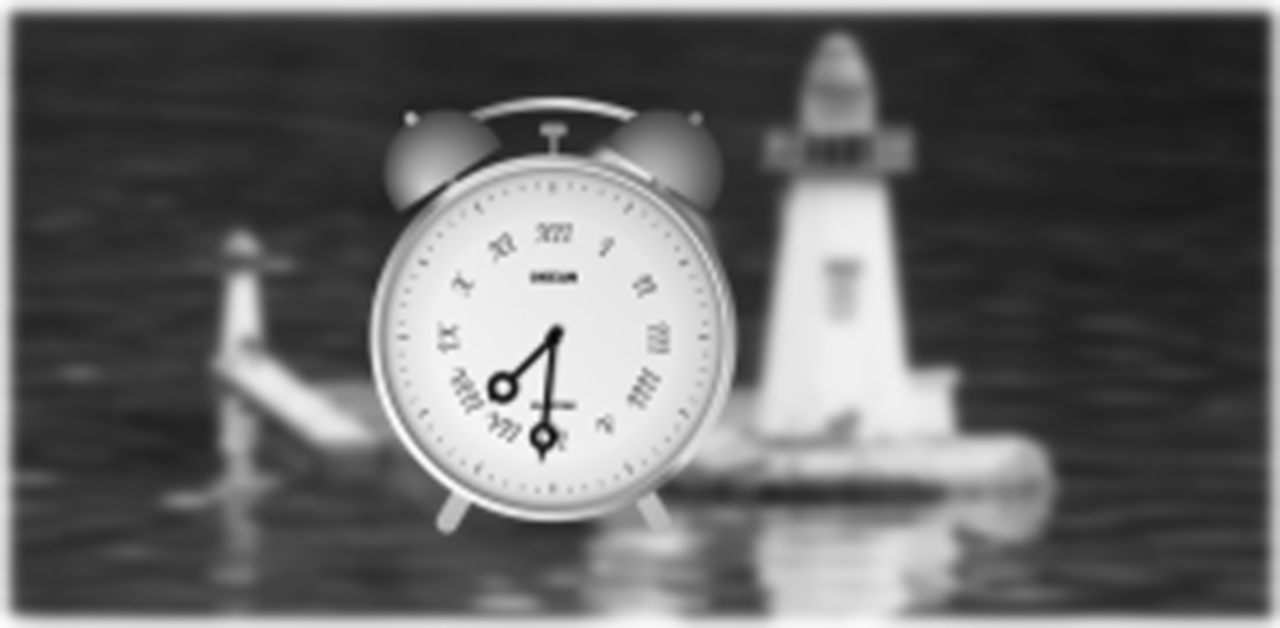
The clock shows 7:31
